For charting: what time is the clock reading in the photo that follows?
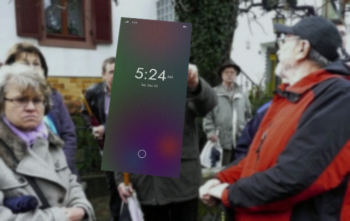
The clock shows 5:24
